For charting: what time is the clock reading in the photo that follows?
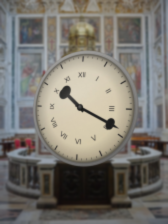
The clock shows 10:19
